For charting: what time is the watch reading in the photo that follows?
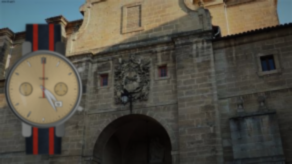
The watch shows 4:25
